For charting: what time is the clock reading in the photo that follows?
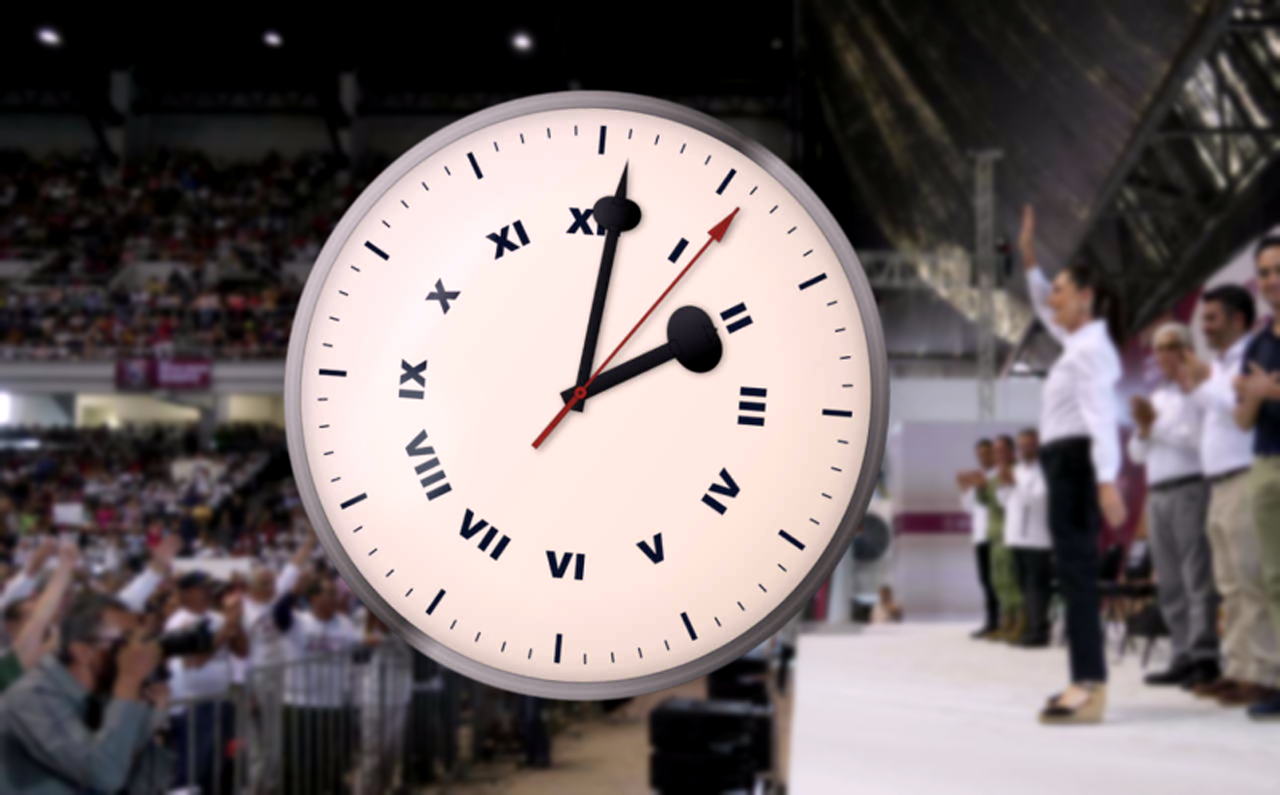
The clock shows 2:01:06
